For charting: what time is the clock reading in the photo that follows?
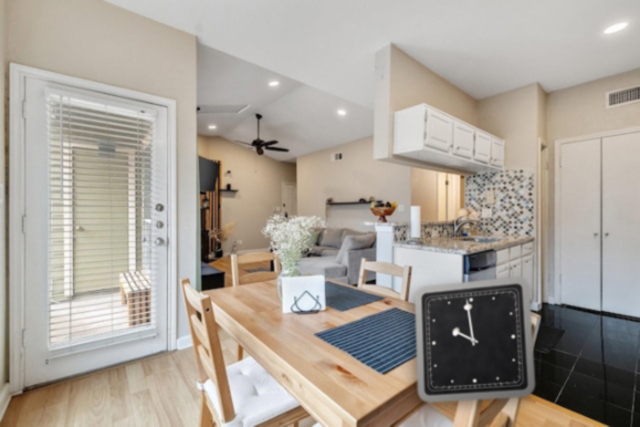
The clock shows 9:59
